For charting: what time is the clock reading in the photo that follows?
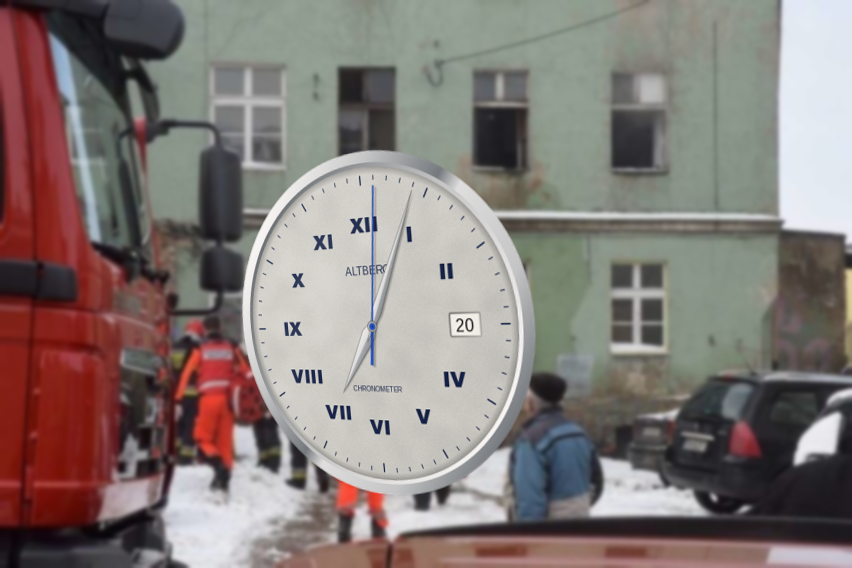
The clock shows 7:04:01
